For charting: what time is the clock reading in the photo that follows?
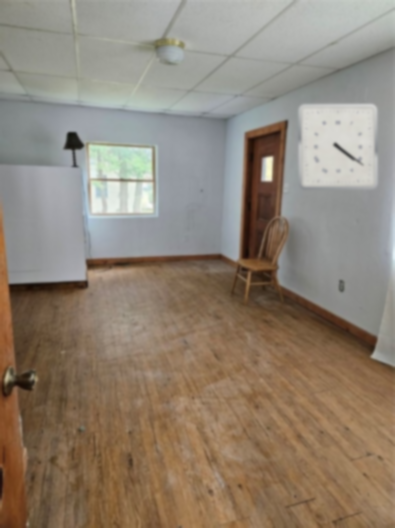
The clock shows 4:21
